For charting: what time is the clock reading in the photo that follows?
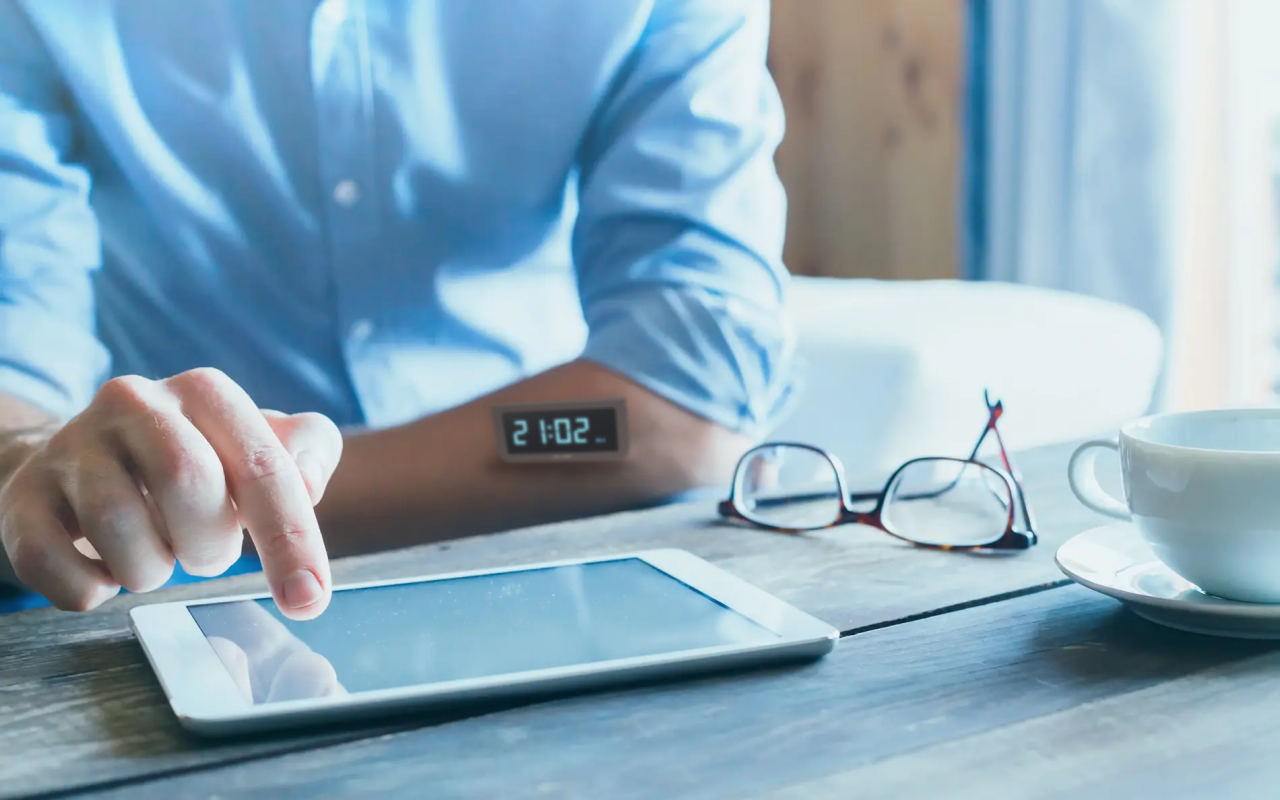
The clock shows 21:02
